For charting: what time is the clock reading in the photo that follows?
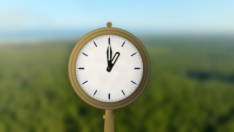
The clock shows 1:00
